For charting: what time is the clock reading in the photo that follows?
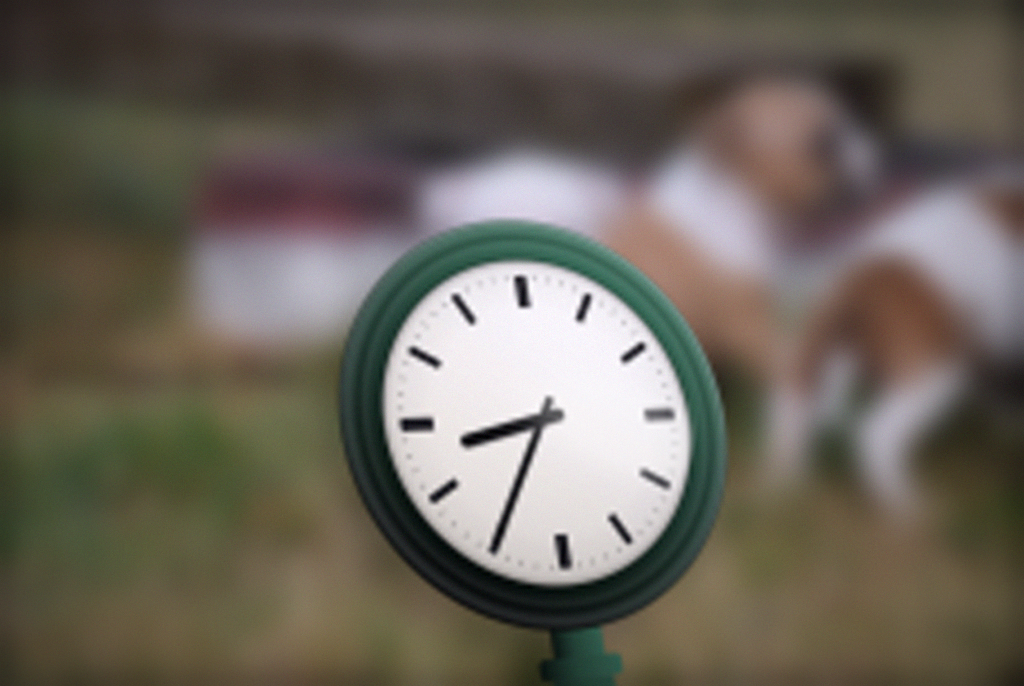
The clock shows 8:35
